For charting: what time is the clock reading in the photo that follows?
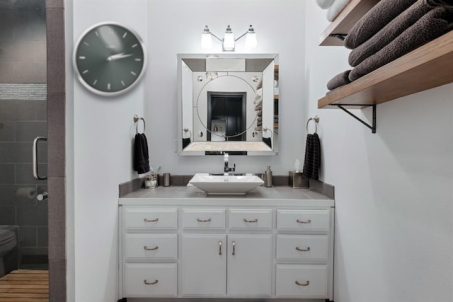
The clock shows 2:13
